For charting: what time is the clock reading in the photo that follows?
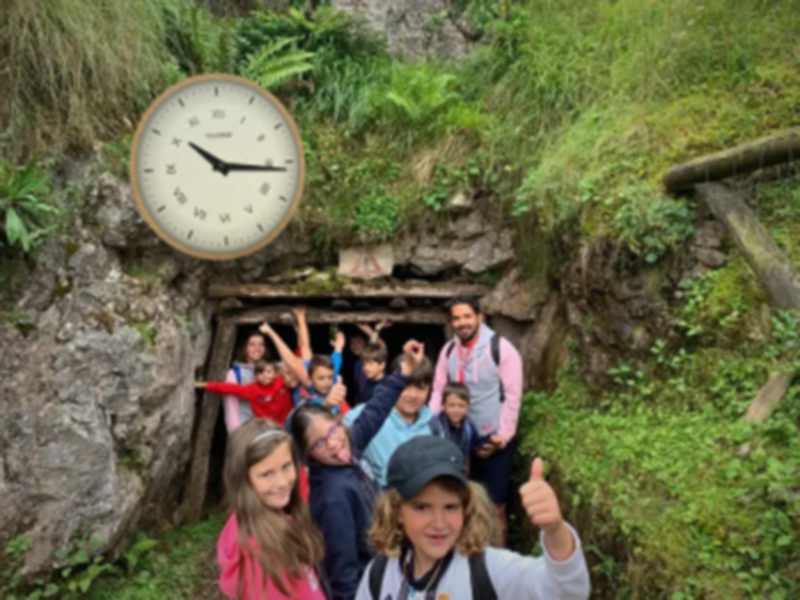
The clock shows 10:16
